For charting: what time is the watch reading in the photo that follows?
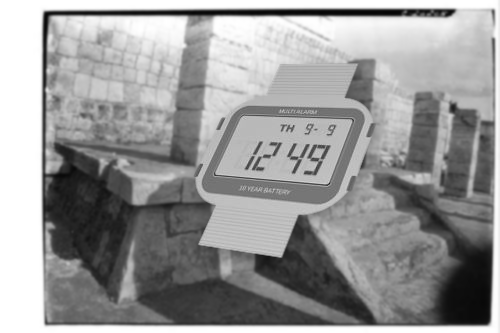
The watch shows 12:49
